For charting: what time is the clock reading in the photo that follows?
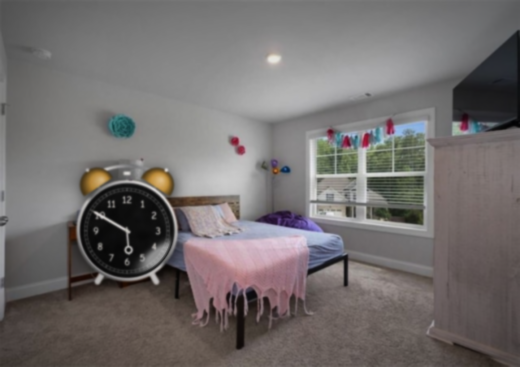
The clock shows 5:50
